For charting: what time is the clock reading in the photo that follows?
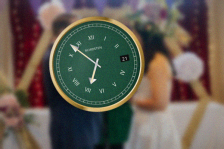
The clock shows 6:53
